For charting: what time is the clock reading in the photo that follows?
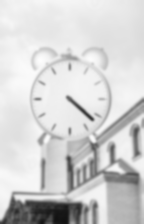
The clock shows 4:22
